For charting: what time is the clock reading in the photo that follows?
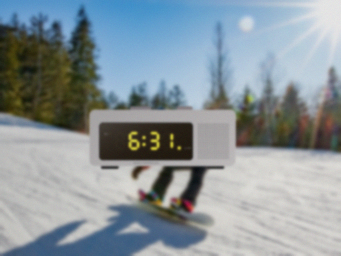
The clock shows 6:31
